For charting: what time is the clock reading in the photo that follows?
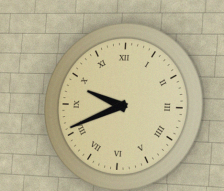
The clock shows 9:41
